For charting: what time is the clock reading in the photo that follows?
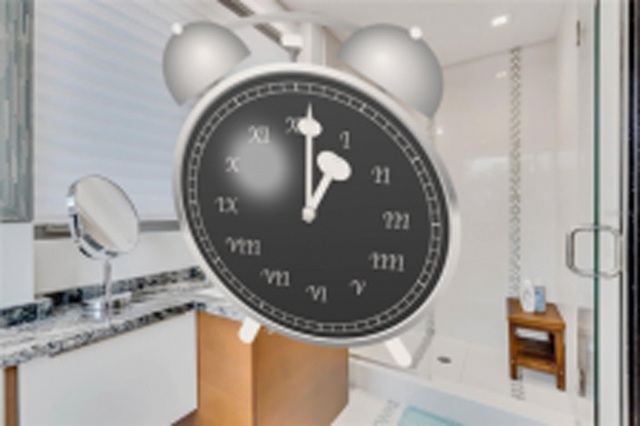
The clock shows 1:01
